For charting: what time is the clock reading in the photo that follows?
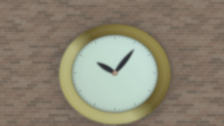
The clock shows 10:06
